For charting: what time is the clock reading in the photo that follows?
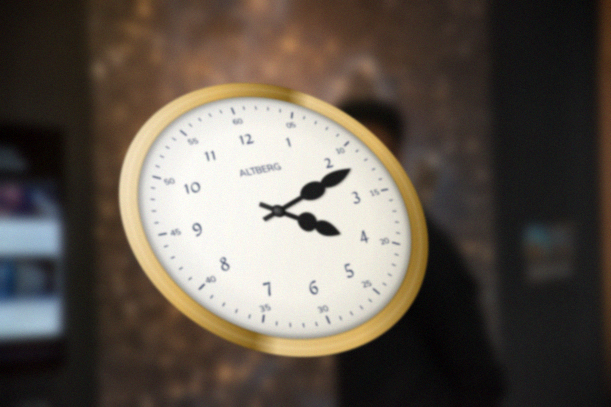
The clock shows 4:12
